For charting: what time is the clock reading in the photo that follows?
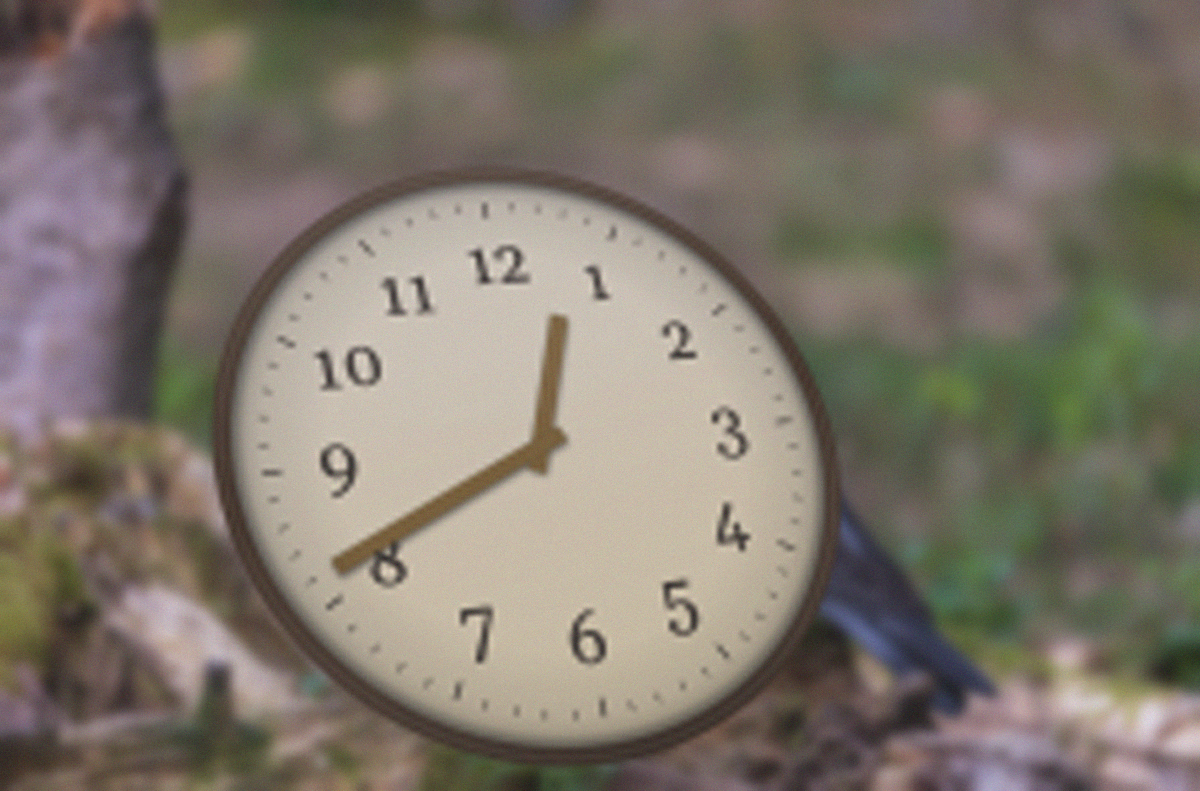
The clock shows 12:41
